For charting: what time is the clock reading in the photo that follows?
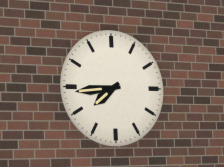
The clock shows 7:44
